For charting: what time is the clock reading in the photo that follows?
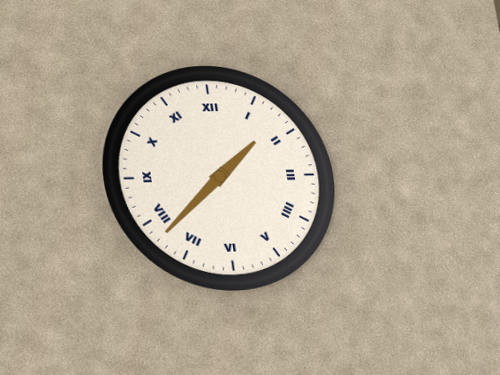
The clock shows 1:38
